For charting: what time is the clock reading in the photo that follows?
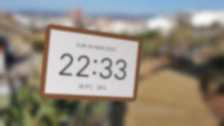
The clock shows 22:33
